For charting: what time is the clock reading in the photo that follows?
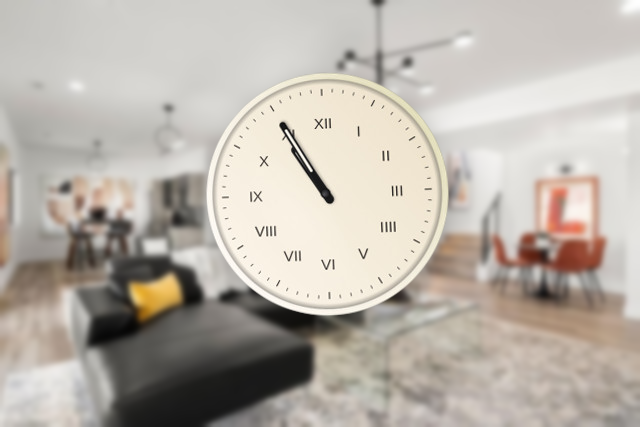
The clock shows 10:55
